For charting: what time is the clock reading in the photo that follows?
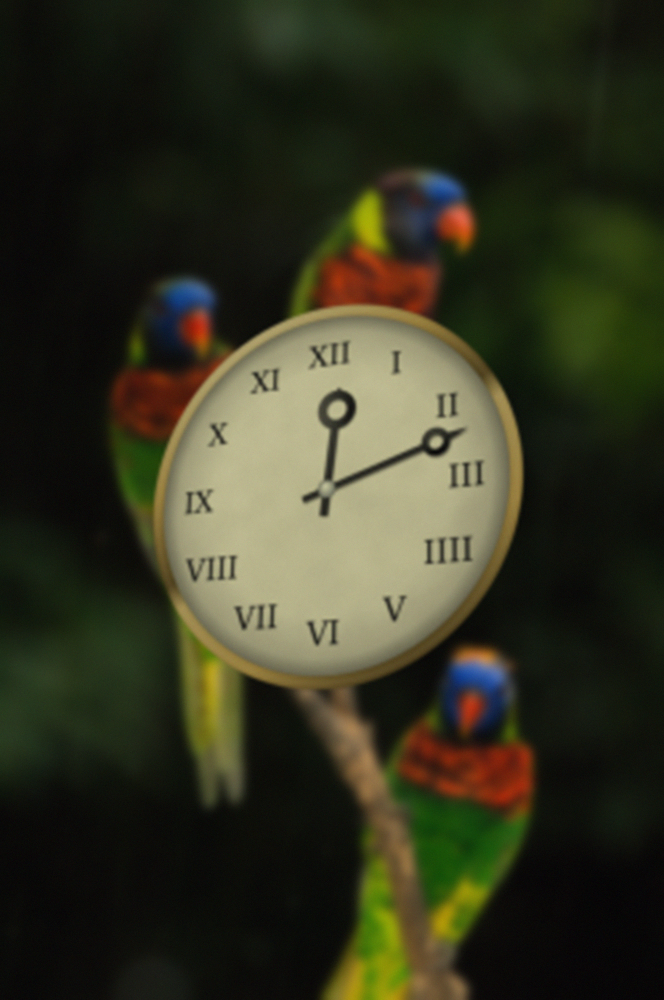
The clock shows 12:12
